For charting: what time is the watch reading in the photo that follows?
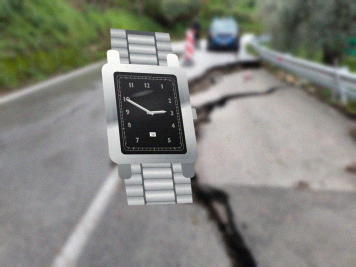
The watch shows 2:50
